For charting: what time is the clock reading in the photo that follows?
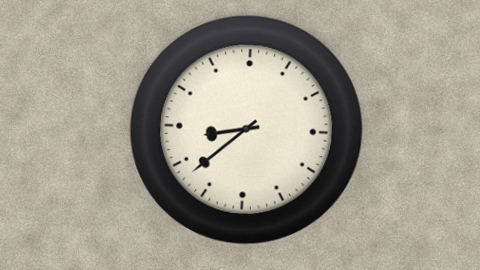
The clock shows 8:38
